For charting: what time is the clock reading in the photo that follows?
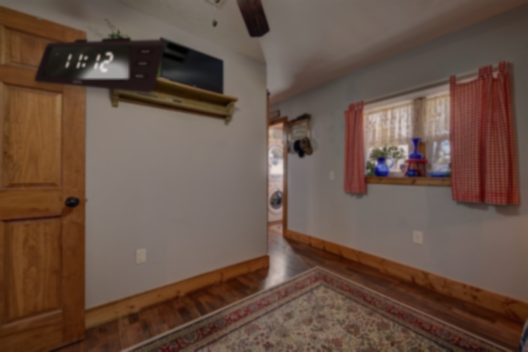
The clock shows 11:12
